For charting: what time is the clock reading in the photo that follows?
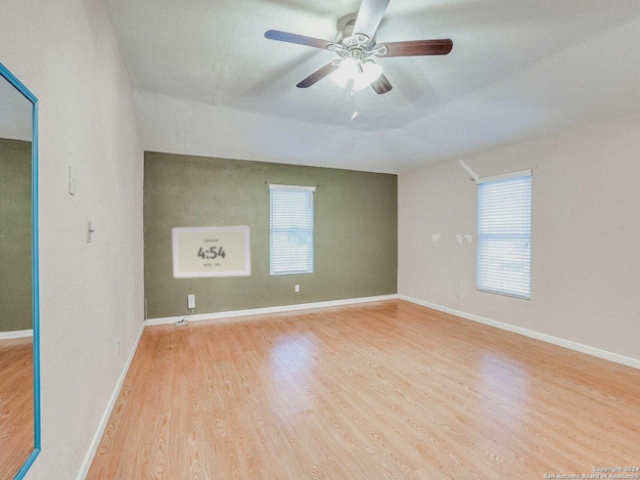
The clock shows 4:54
